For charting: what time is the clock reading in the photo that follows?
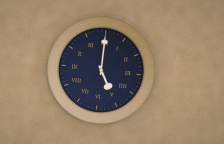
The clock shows 5:00
